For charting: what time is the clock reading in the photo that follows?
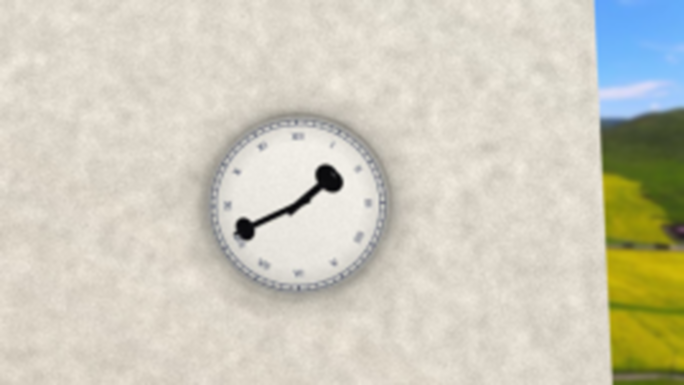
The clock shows 1:41
